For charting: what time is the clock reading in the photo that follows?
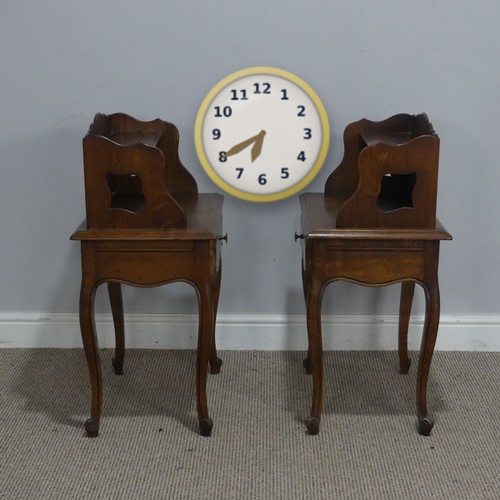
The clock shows 6:40
